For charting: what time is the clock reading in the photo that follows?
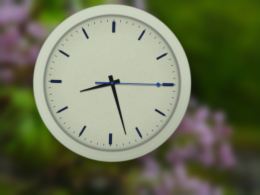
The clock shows 8:27:15
